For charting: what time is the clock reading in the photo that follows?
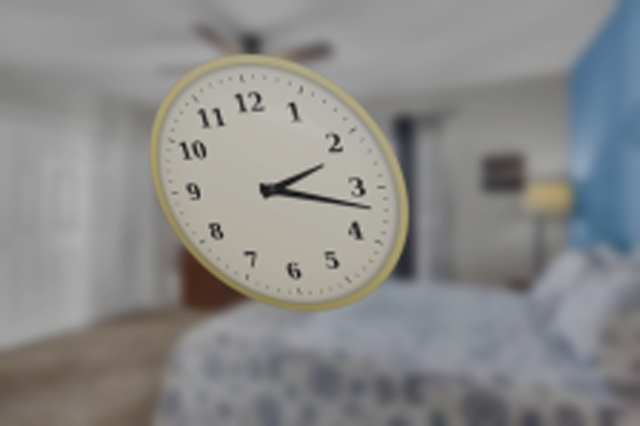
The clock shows 2:17
